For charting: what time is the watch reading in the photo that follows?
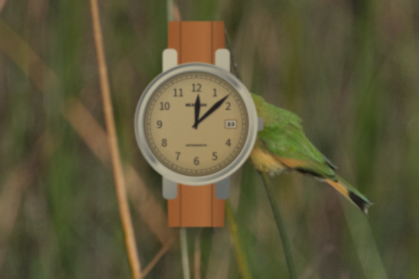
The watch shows 12:08
